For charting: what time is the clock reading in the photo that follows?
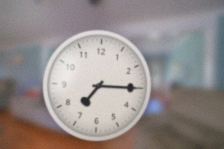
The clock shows 7:15
